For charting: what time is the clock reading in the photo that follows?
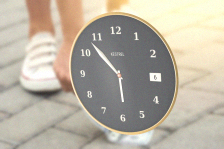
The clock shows 5:53
